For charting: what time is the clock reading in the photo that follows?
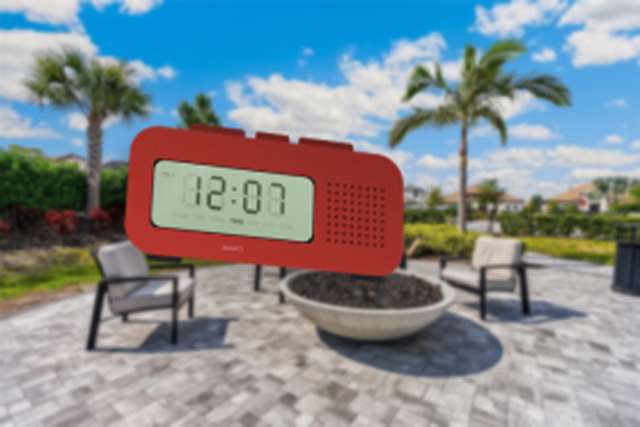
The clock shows 12:07
